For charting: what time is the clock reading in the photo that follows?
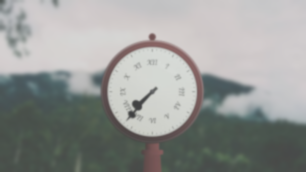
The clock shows 7:37
